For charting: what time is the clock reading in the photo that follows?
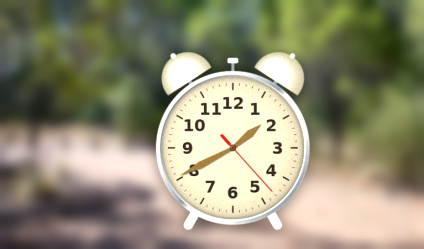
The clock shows 1:40:23
